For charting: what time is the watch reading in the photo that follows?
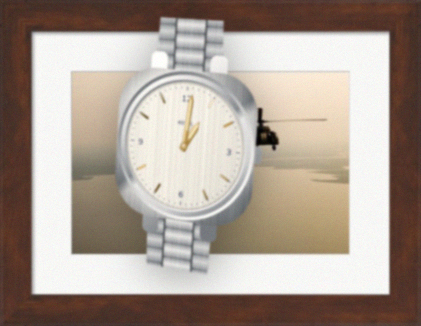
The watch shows 1:01
